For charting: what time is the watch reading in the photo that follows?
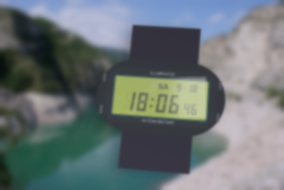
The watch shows 18:06
